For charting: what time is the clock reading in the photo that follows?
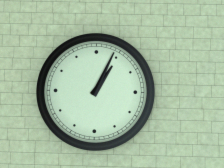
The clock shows 1:04
